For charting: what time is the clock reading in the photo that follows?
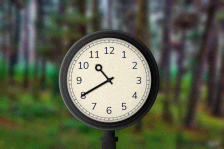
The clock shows 10:40
